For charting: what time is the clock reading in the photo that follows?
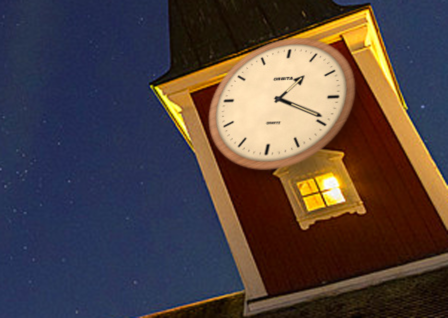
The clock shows 1:19
